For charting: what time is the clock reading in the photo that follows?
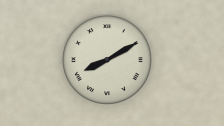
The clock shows 8:10
